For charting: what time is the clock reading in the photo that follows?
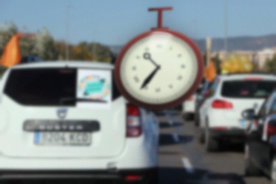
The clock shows 10:36
